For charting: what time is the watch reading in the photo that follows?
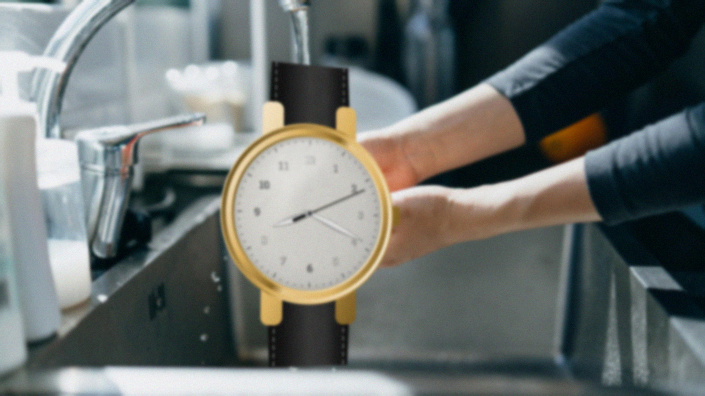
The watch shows 8:19:11
